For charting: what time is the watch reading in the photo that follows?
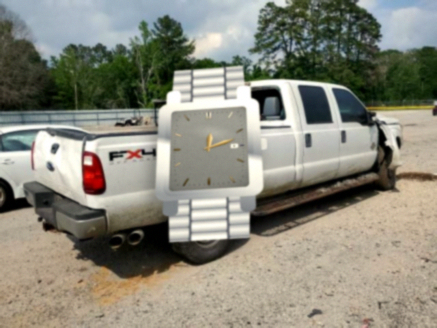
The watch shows 12:12
